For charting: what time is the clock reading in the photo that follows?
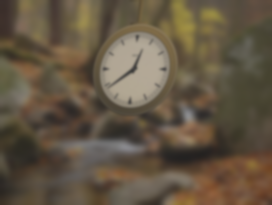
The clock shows 12:39
